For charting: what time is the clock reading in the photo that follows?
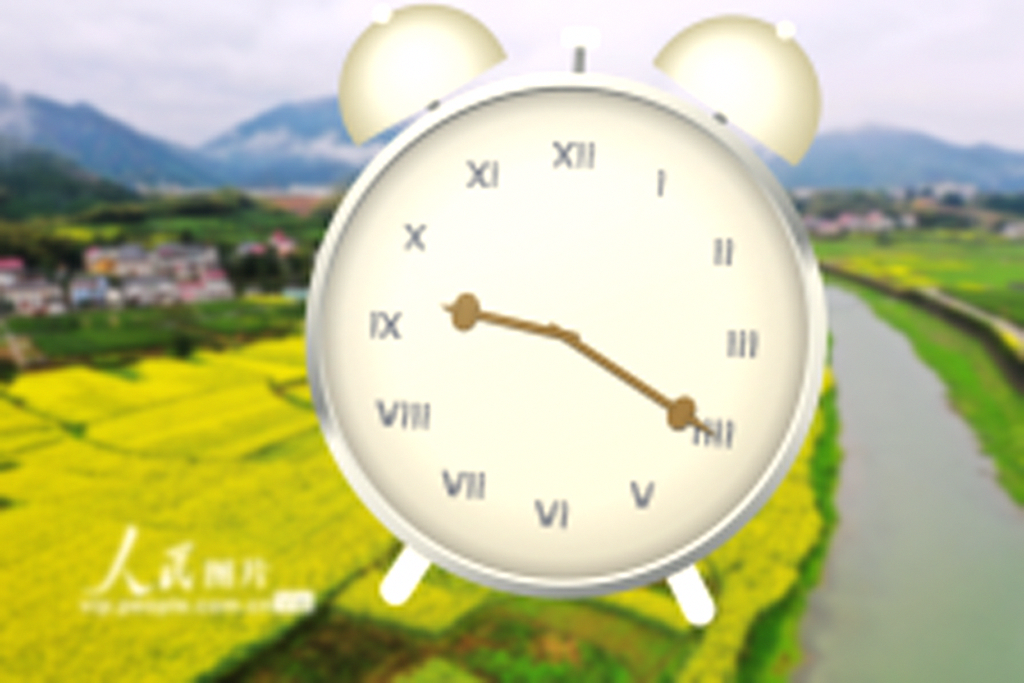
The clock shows 9:20
